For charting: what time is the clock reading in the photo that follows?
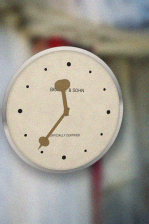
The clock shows 11:36
